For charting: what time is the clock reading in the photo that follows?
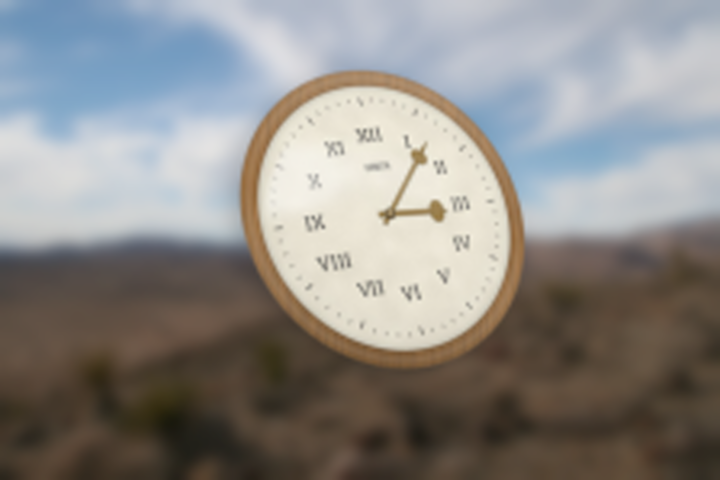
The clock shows 3:07
